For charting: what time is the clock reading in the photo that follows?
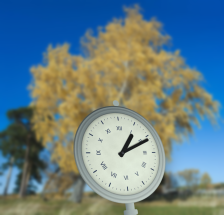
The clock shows 1:11
